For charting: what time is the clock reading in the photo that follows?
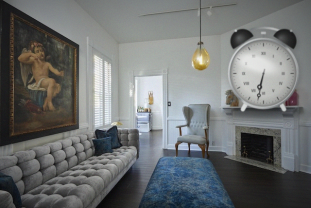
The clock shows 6:32
